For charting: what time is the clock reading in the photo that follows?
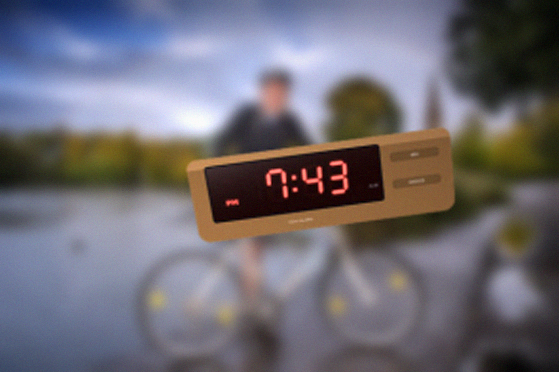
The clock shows 7:43
